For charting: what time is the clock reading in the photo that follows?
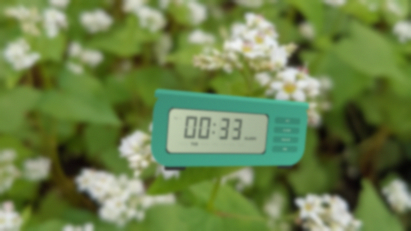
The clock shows 0:33
